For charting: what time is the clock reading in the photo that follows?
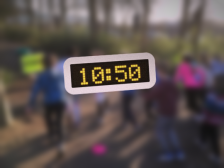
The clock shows 10:50
